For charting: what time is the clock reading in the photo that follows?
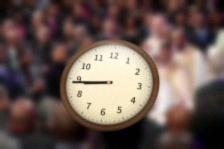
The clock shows 8:44
